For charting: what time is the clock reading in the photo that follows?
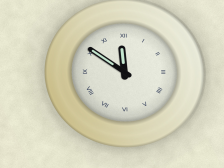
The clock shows 11:51
